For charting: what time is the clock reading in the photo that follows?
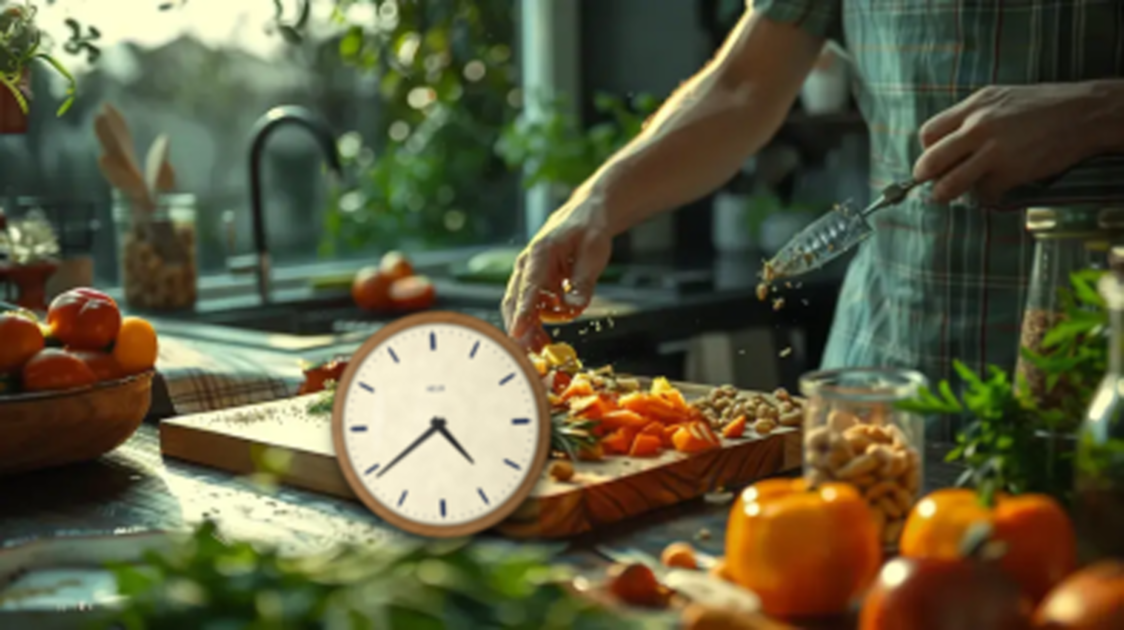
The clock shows 4:39
